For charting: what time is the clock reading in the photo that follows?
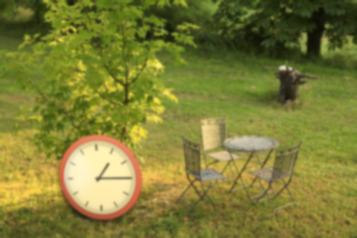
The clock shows 1:15
